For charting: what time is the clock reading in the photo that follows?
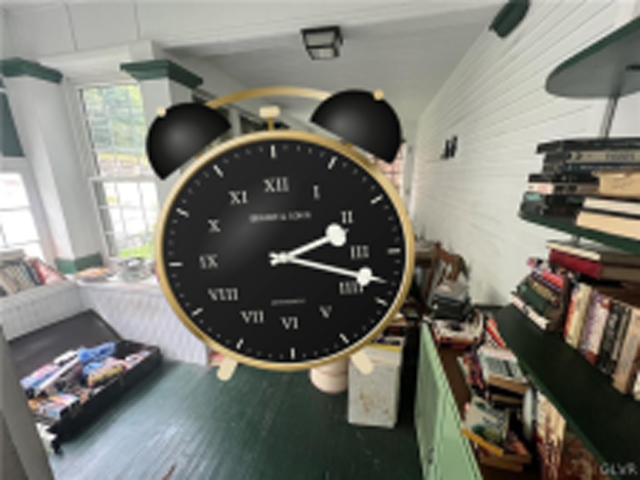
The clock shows 2:18
